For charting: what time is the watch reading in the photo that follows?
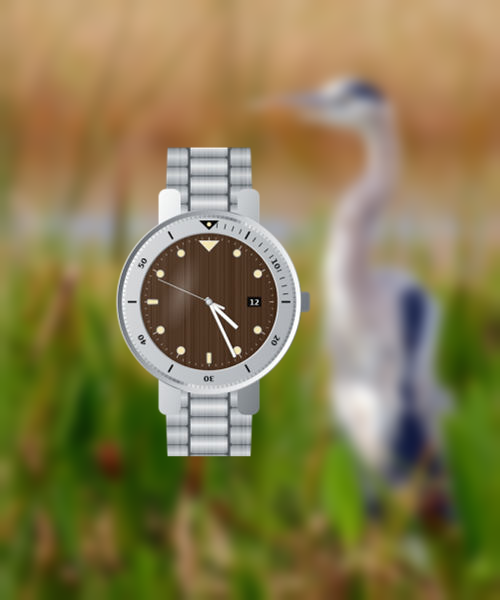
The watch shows 4:25:49
